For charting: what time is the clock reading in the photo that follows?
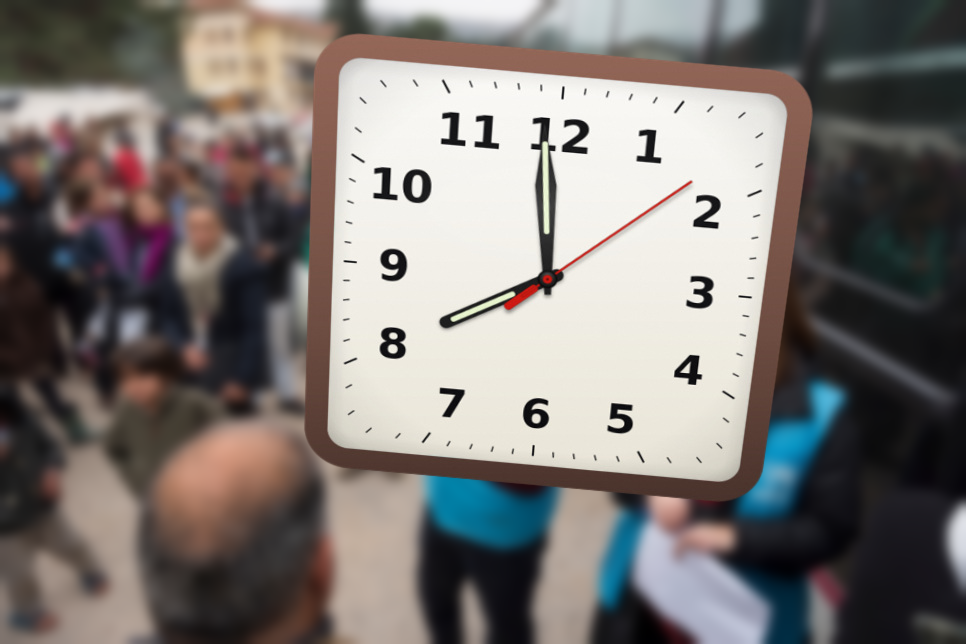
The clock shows 7:59:08
